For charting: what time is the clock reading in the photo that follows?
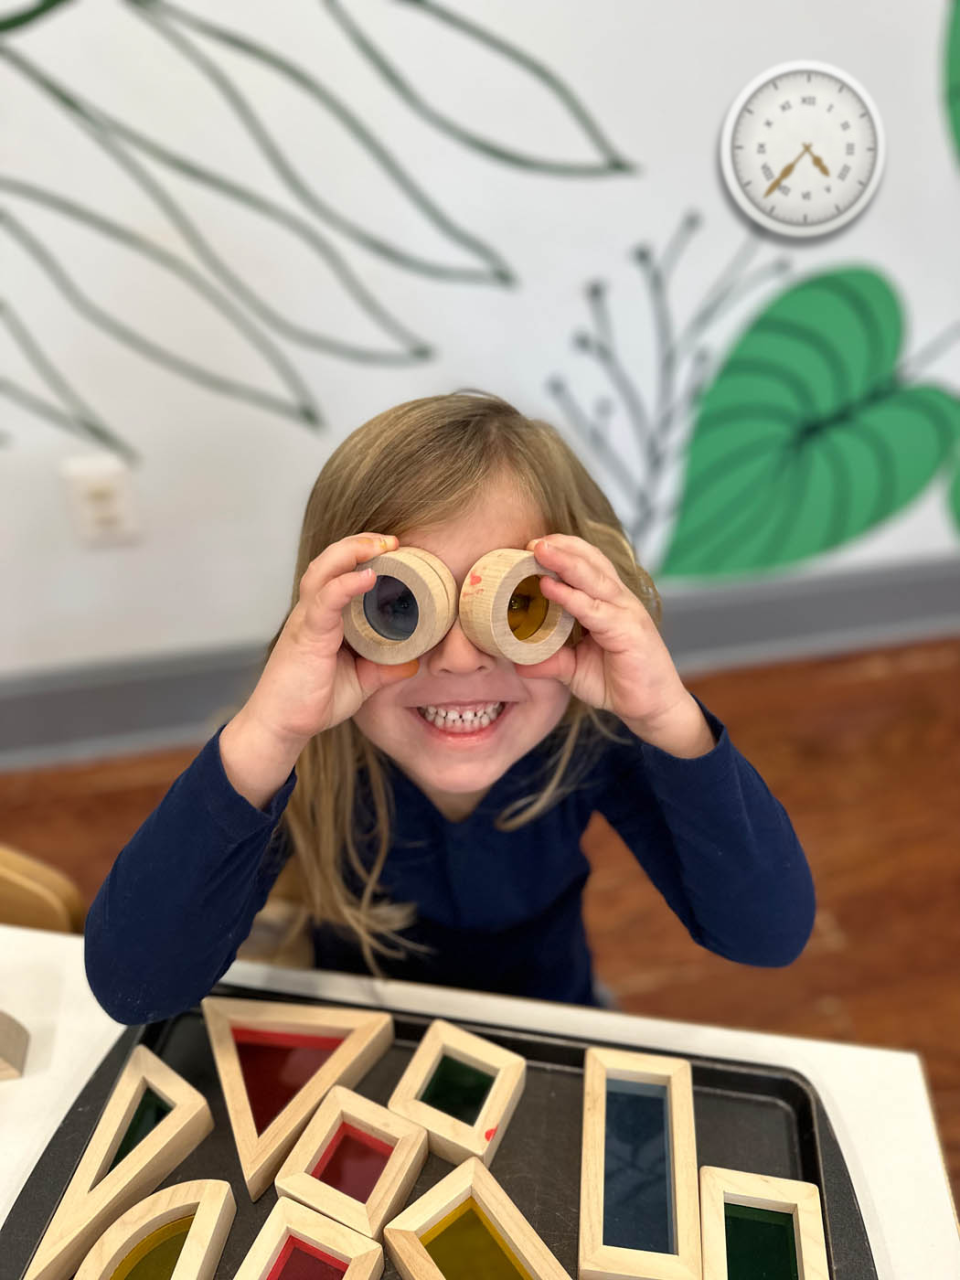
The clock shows 4:37
